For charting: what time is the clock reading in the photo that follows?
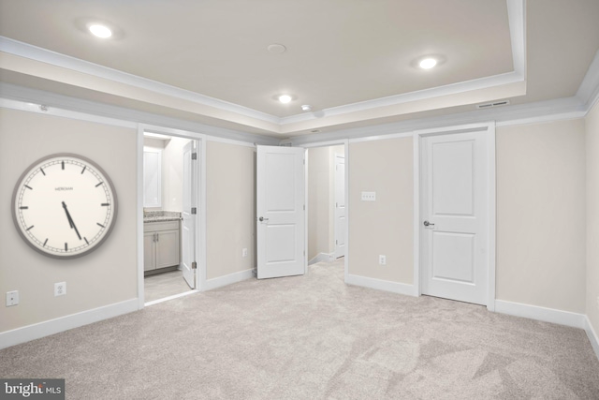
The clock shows 5:26
